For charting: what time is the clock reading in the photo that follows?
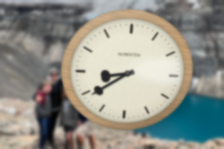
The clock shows 8:39
